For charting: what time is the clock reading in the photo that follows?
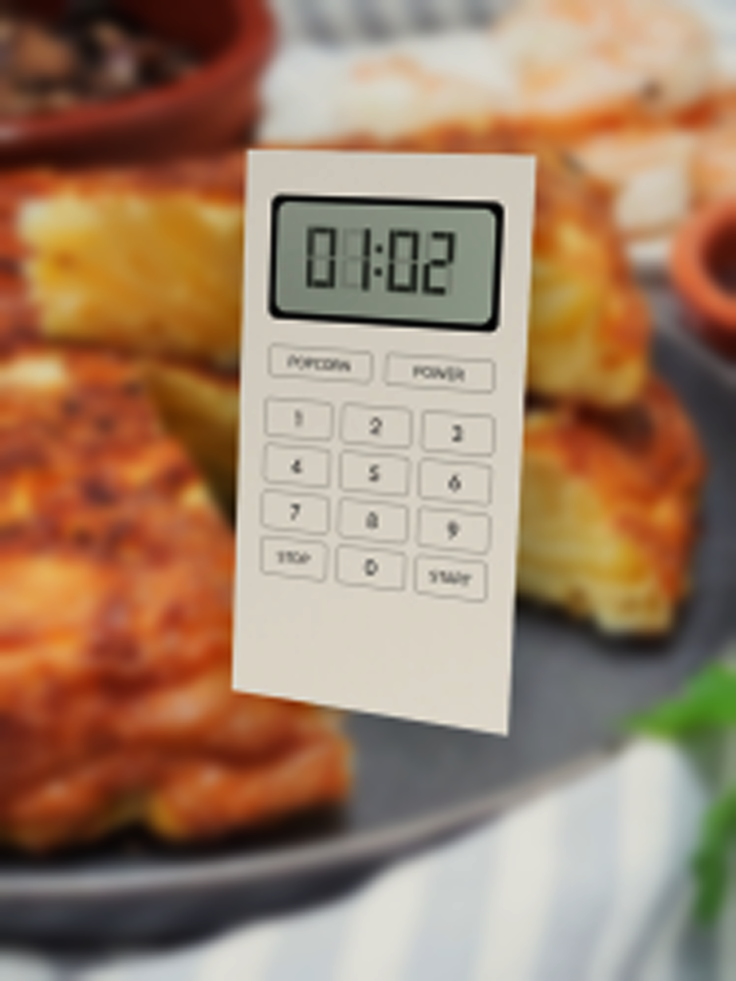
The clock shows 1:02
